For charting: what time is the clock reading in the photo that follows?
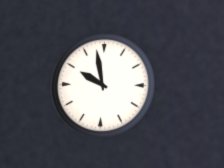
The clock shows 9:58
